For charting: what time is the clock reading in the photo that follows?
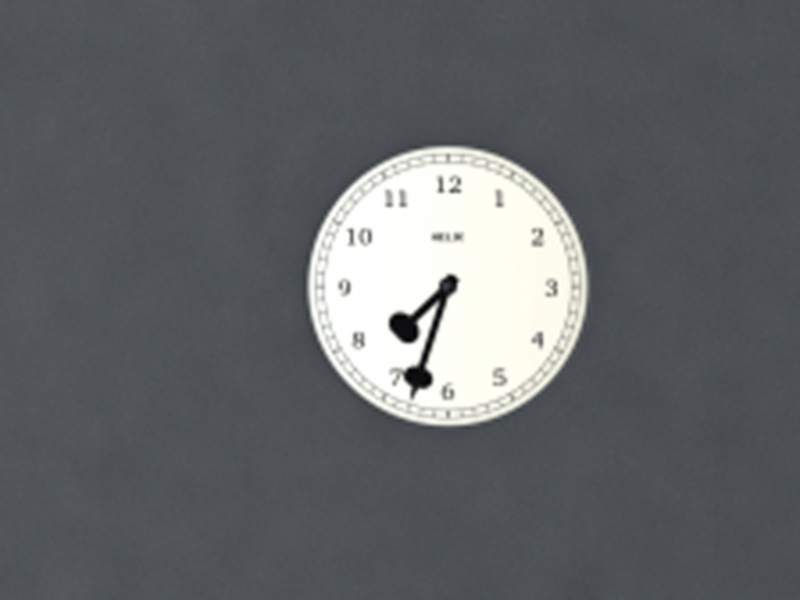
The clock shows 7:33
